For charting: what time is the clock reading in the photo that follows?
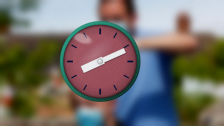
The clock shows 8:11
